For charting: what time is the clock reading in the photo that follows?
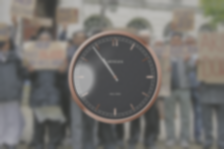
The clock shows 10:54
